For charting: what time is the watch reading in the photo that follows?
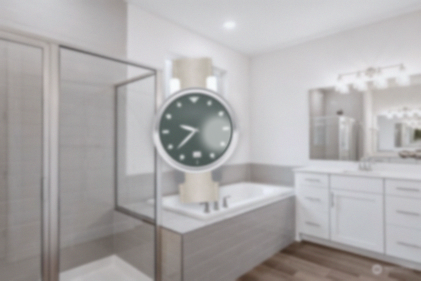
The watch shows 9:38
